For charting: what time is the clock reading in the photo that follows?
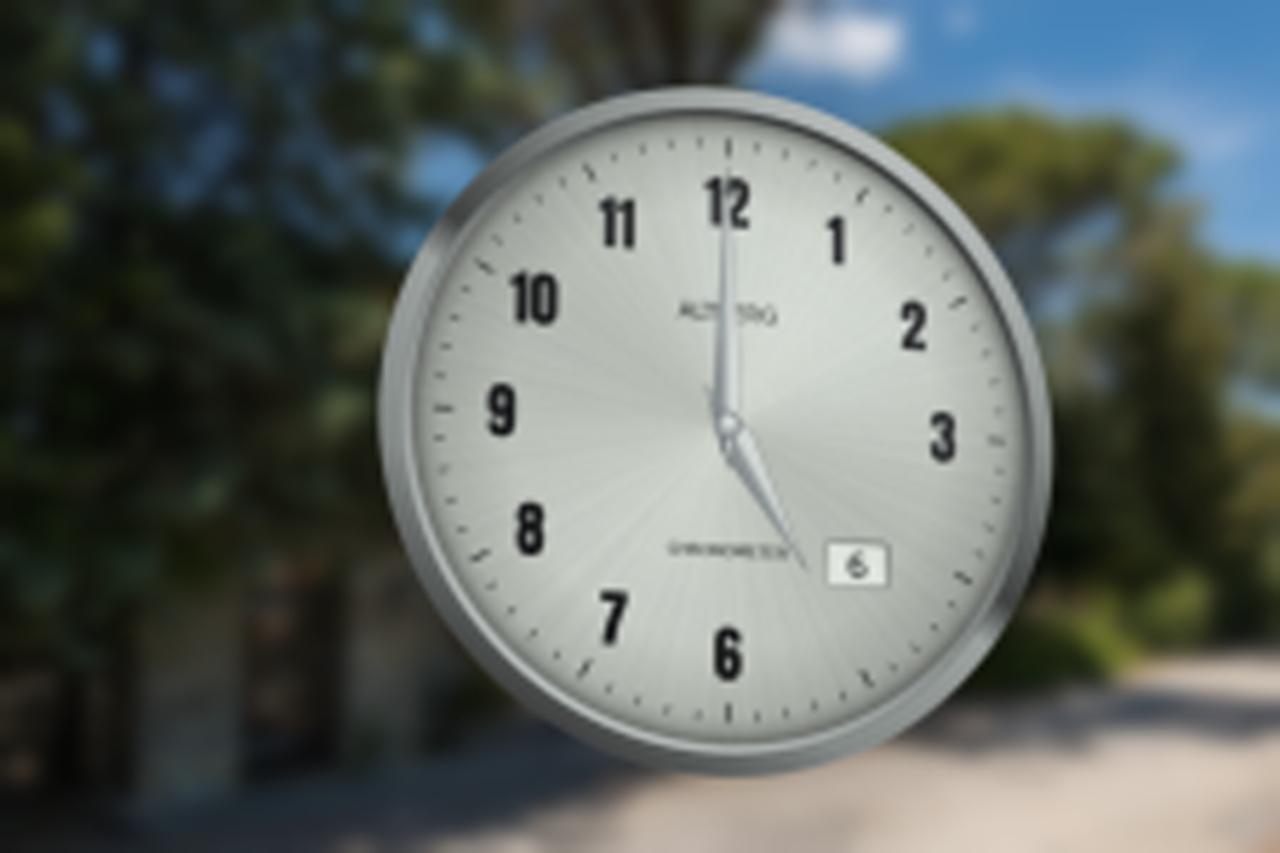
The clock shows 5:00
